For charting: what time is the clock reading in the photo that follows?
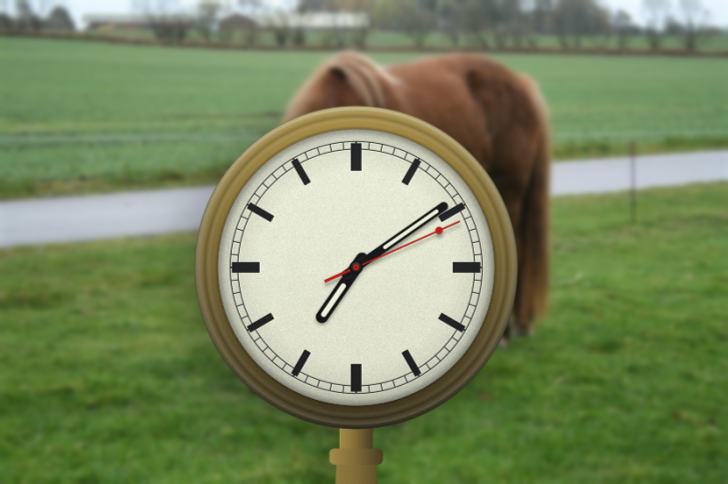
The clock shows 7:09:11
